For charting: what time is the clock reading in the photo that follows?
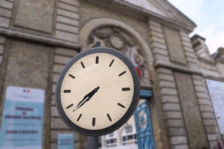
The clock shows 7:38
